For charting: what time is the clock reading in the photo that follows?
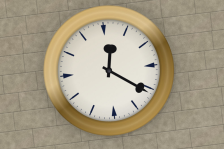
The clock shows 12:21
